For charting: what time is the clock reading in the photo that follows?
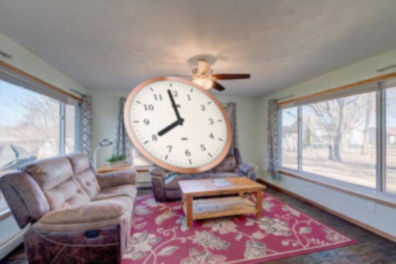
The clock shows 7:59
